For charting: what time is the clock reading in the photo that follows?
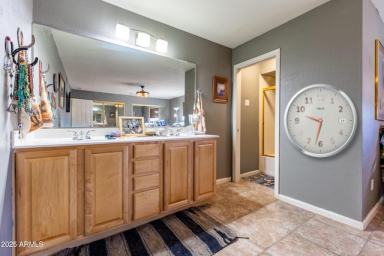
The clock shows 9:32
